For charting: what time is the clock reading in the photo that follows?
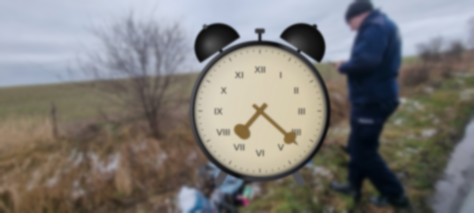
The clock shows 7:22
